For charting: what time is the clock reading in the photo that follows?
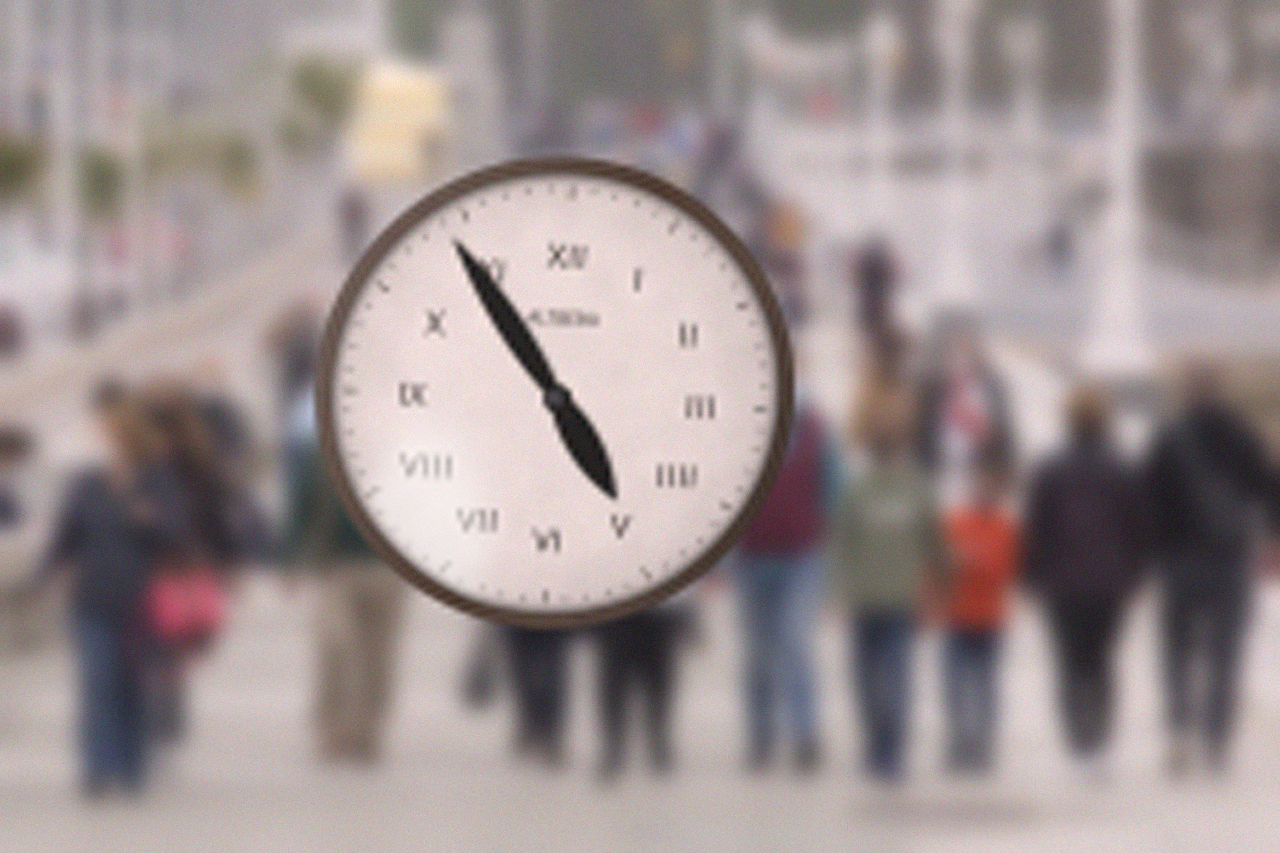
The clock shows 4:54
